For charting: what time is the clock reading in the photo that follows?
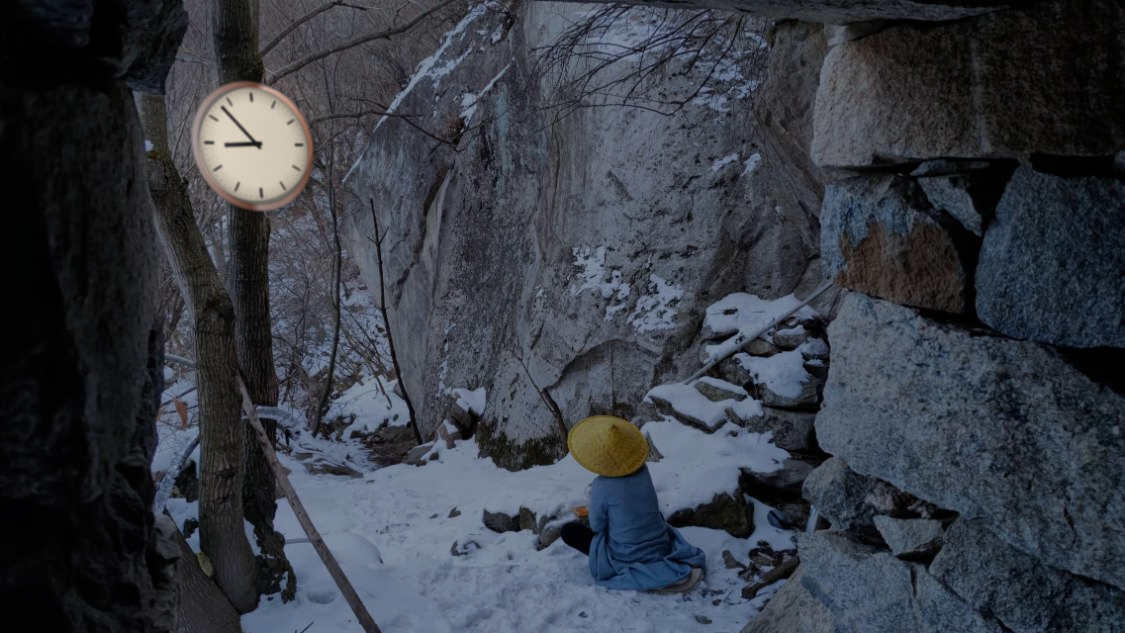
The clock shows 8:53
